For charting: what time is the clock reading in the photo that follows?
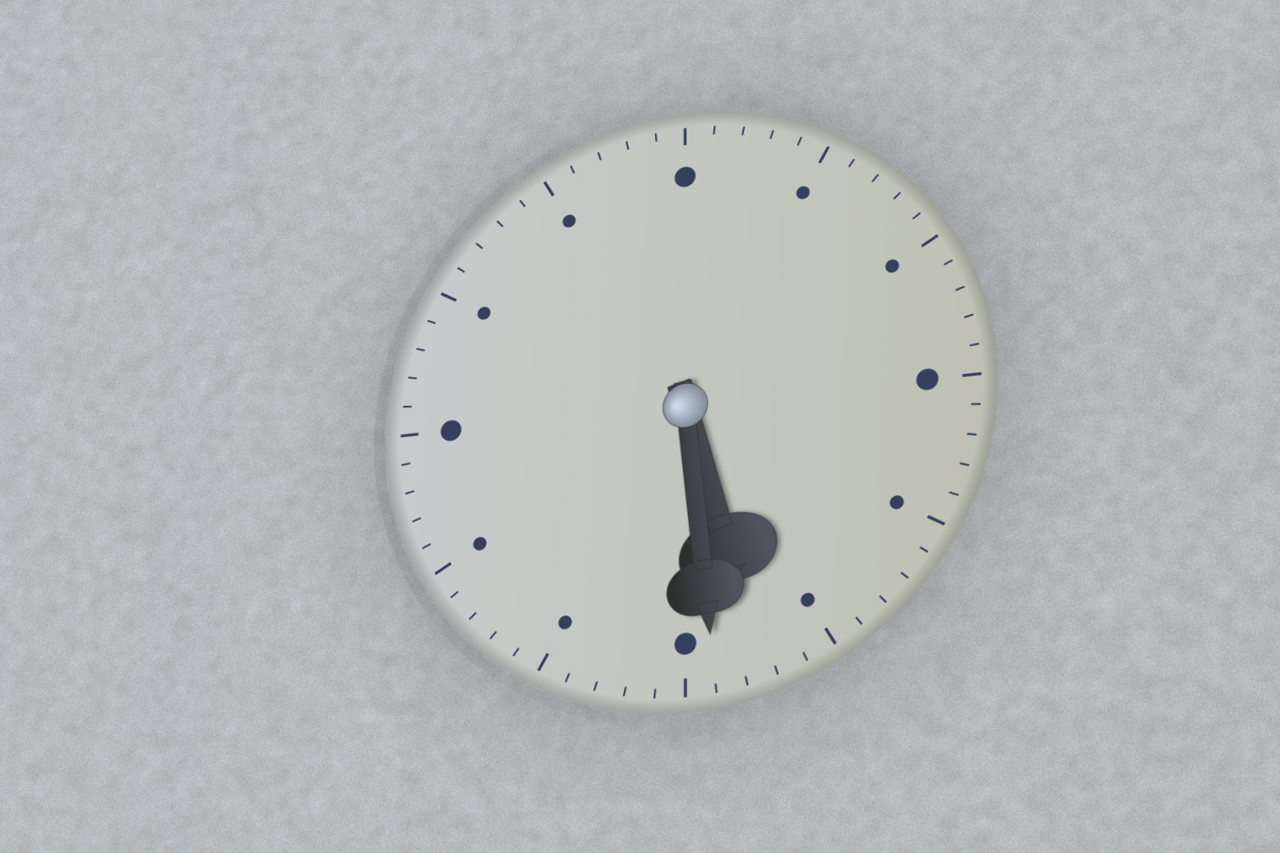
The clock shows 5:29
